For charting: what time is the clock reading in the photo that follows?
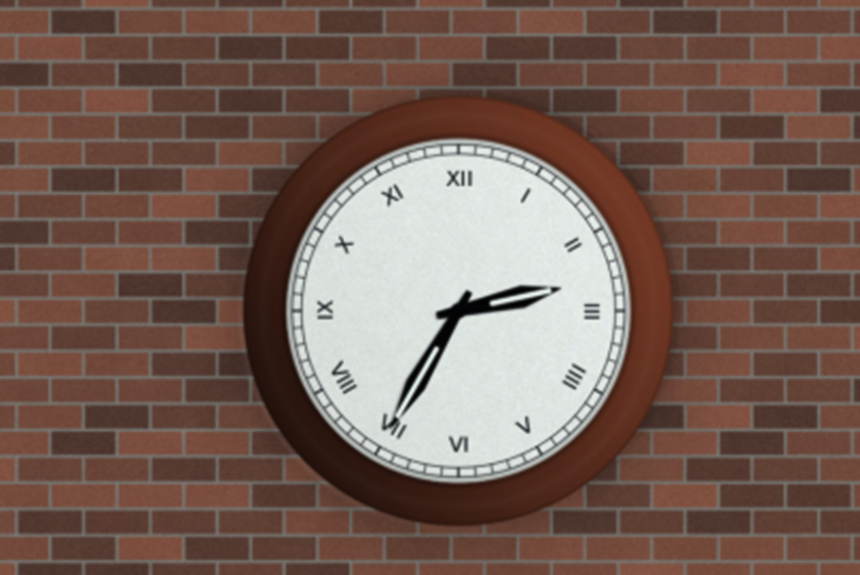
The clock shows 2:35
